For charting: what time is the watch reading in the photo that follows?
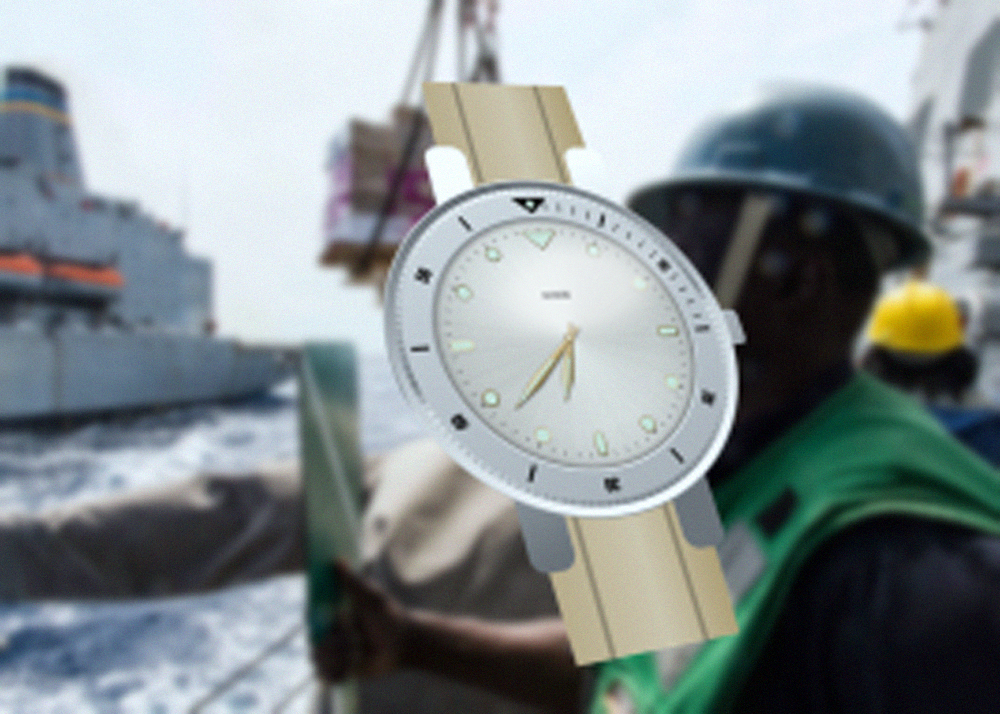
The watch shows 6:38
